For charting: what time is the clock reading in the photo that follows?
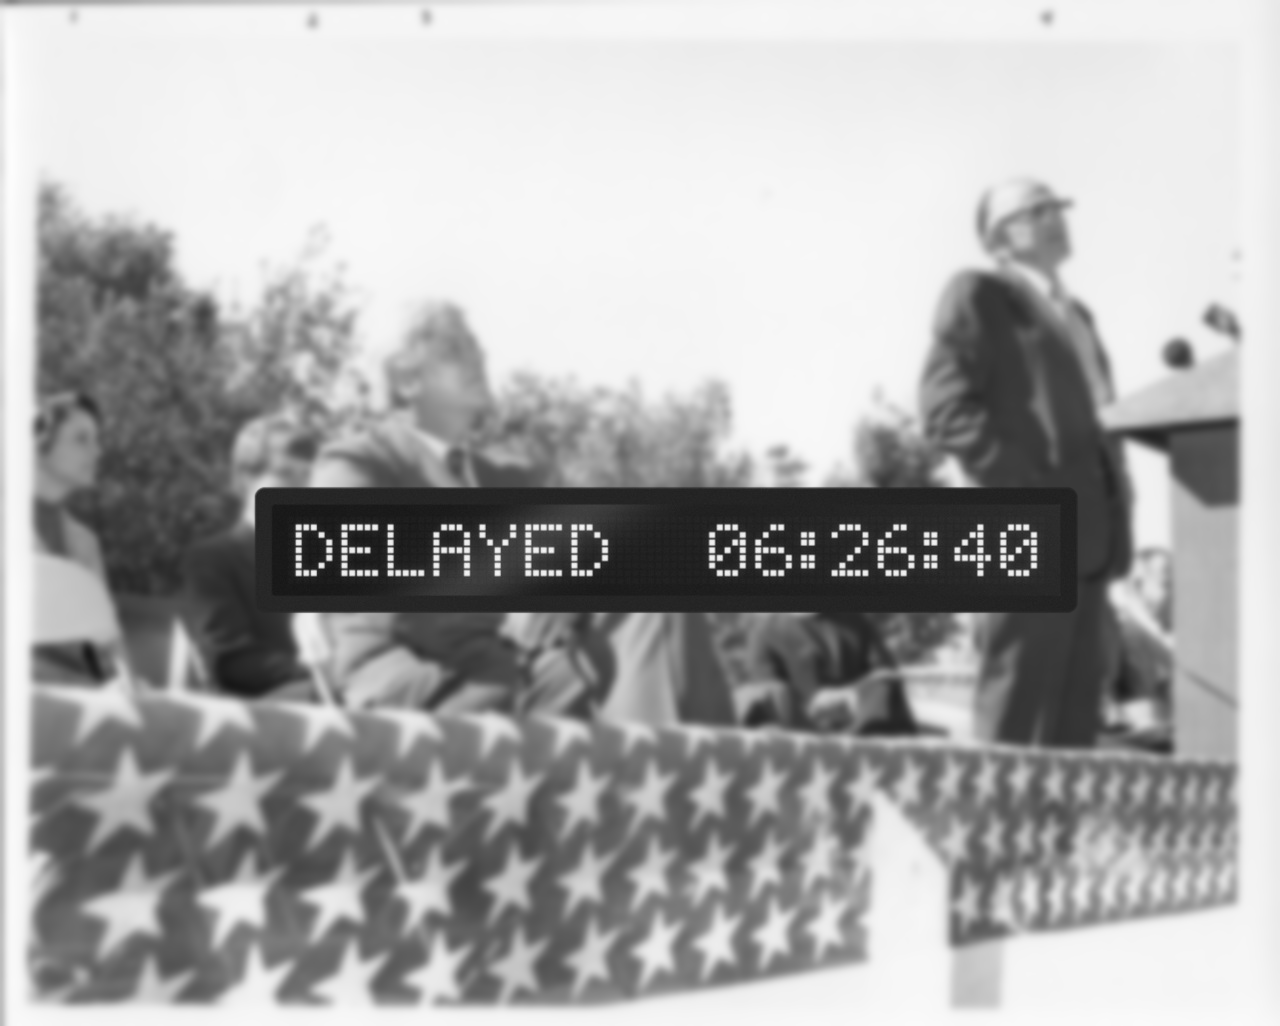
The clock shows 6:26:40
